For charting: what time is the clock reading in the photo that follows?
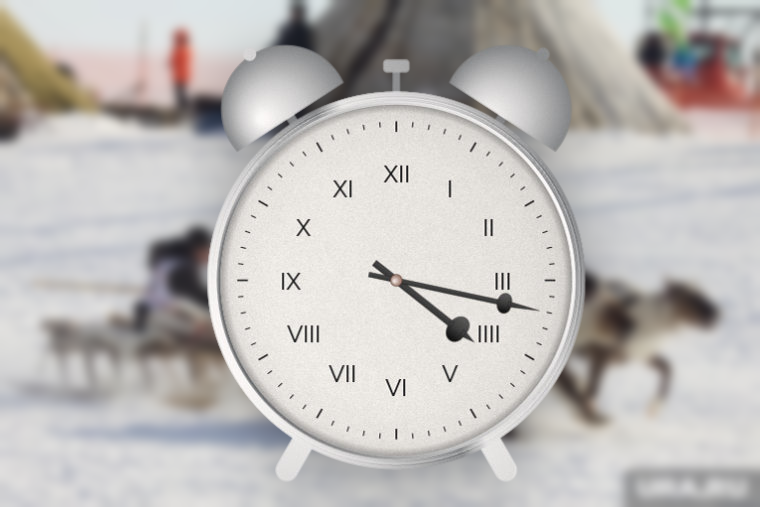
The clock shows 4:17
